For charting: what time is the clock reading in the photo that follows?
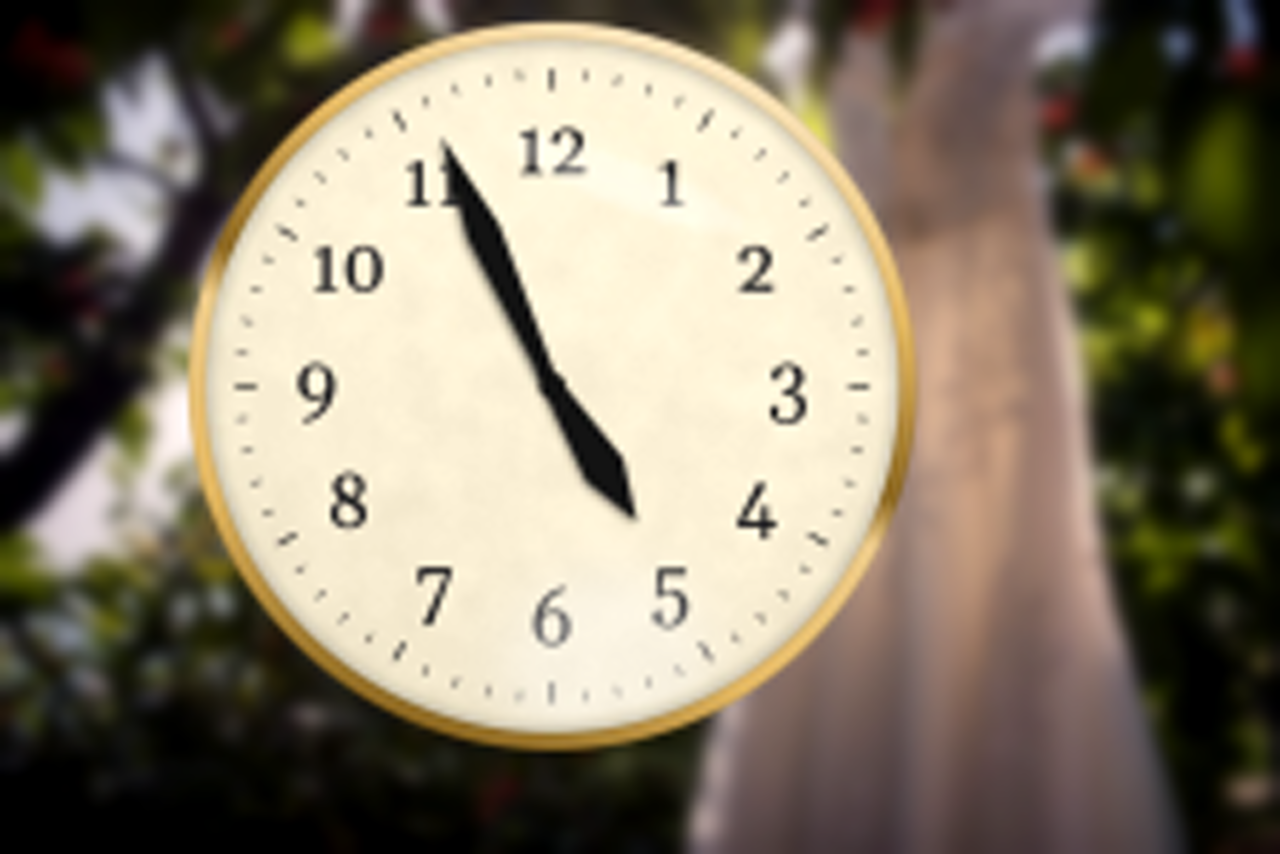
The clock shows 4:56
